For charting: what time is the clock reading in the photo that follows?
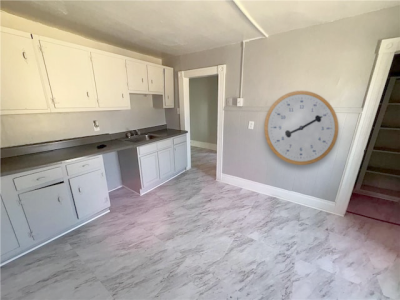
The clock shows 8:10
